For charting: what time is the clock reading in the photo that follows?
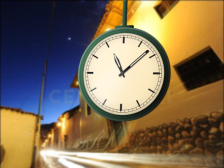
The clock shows 11:08
